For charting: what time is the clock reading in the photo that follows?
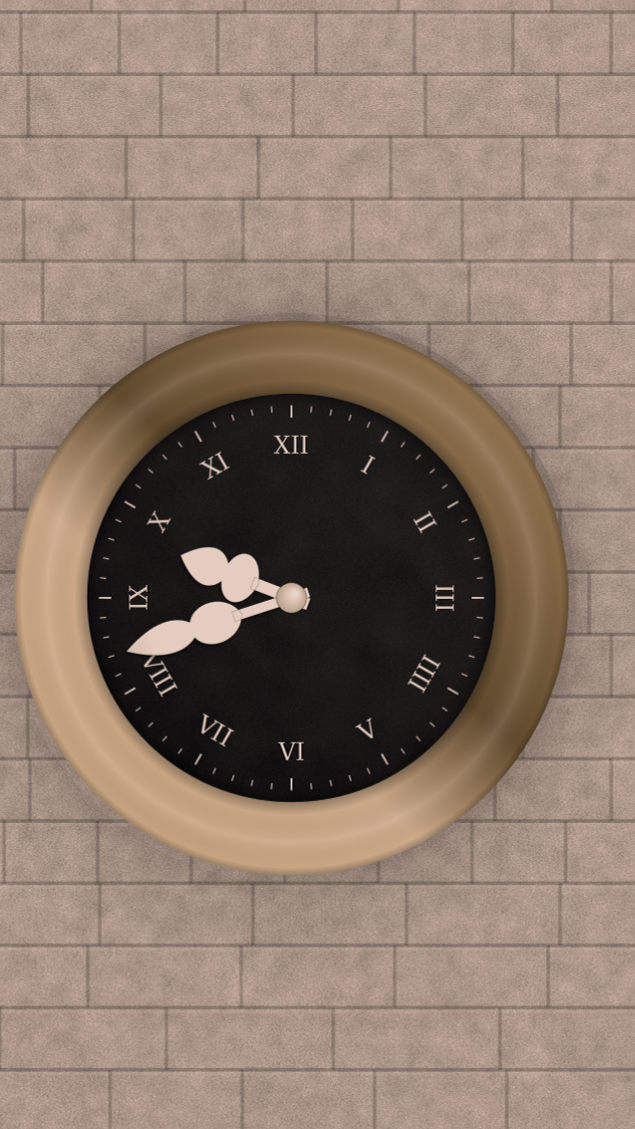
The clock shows 9:42
